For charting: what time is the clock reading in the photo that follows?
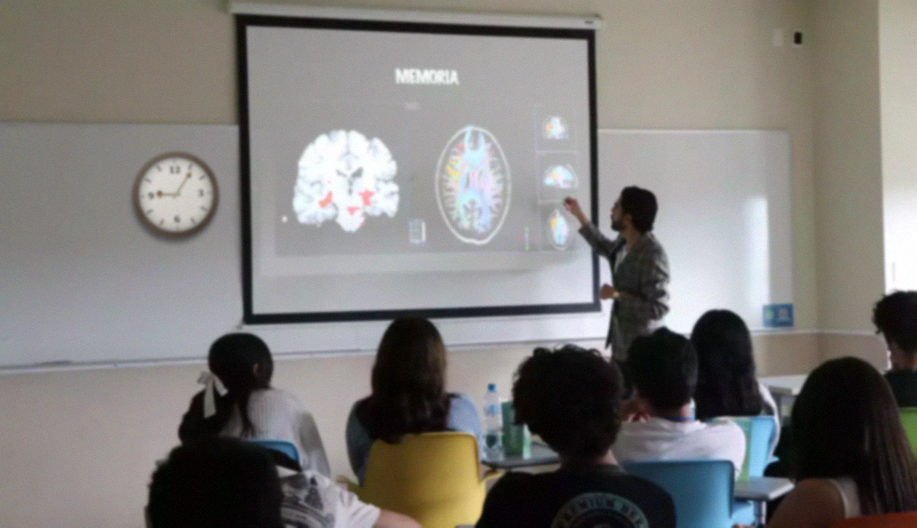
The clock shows 9:06
